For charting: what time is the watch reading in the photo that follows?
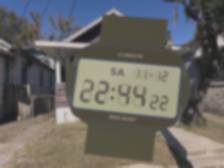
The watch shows 22:44:22
